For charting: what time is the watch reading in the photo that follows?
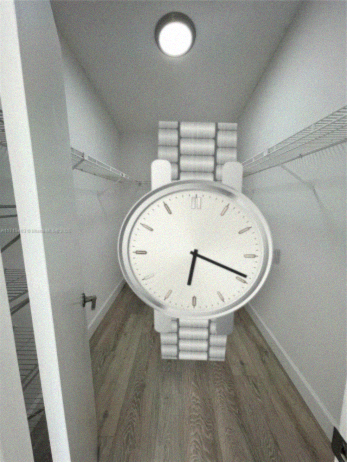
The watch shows 6:19
